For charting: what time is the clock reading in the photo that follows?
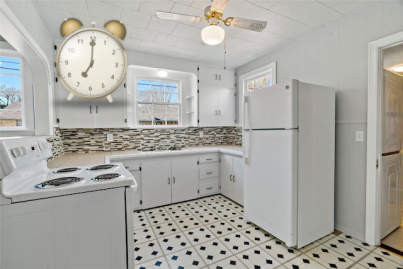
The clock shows 7:00
